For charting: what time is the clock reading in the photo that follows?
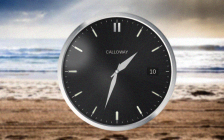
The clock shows 1:33
